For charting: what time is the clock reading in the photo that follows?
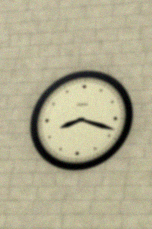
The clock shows 8:18
